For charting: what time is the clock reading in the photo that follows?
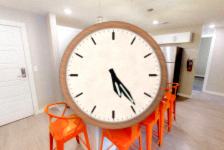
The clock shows 5:24
